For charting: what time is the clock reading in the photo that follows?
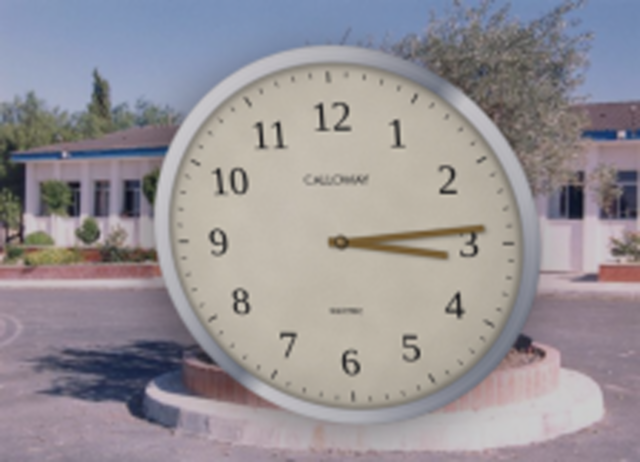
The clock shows 3:14
